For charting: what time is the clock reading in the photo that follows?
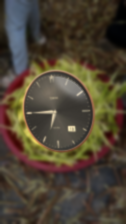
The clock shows 6:45
